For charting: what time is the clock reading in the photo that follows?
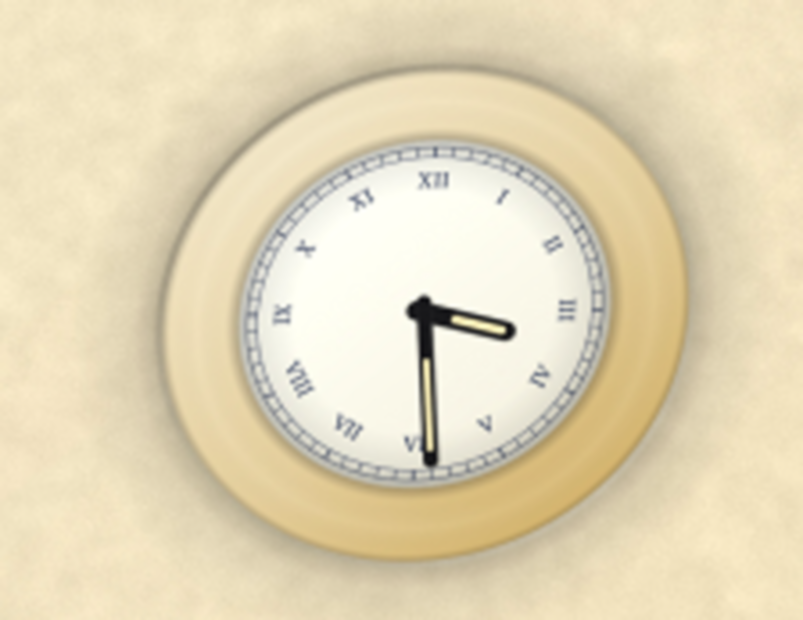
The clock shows 3:29
